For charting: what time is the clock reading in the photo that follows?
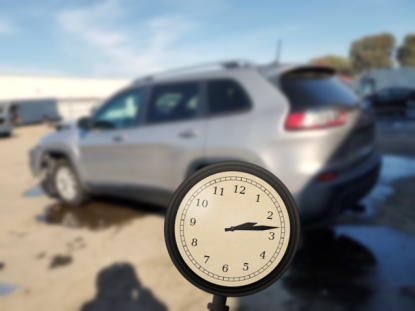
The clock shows 2:13
